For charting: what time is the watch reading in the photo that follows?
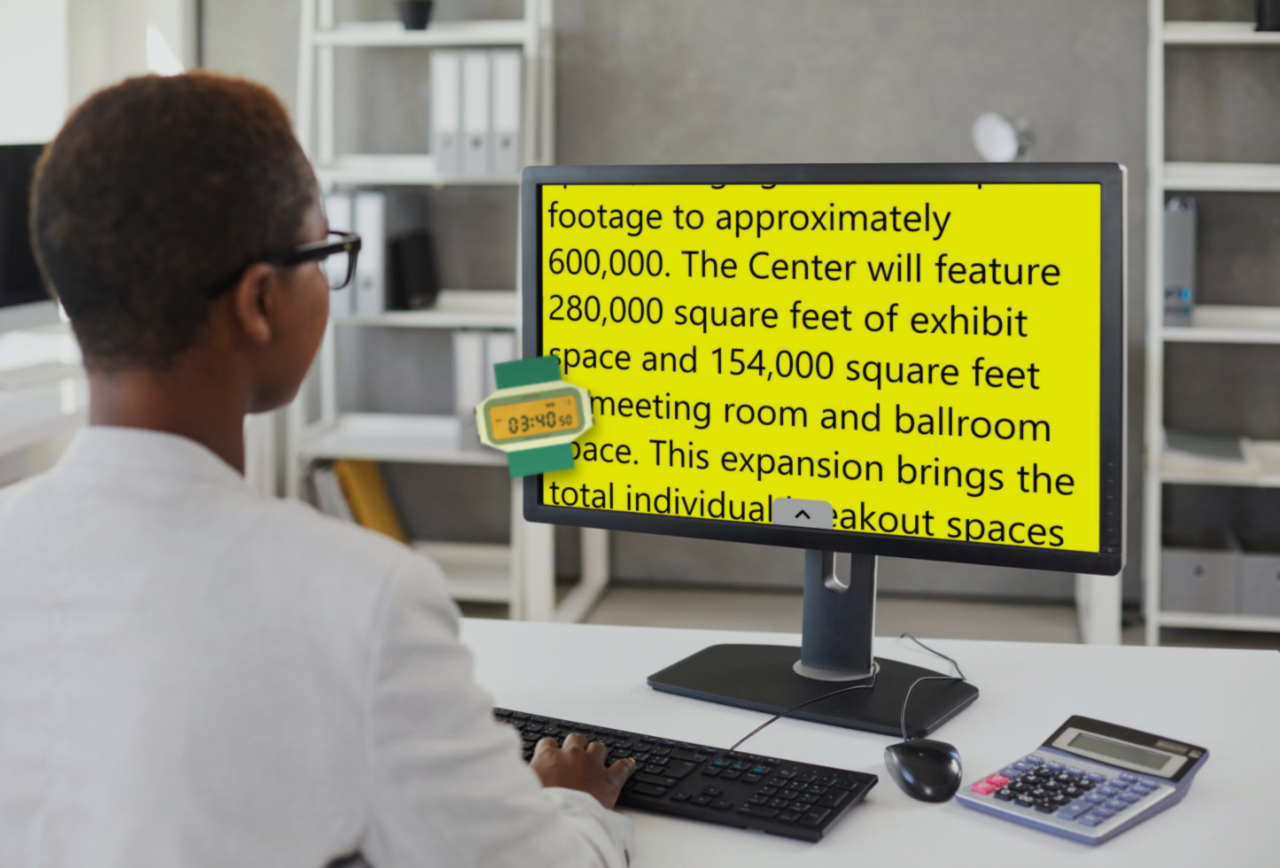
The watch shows 3:40
